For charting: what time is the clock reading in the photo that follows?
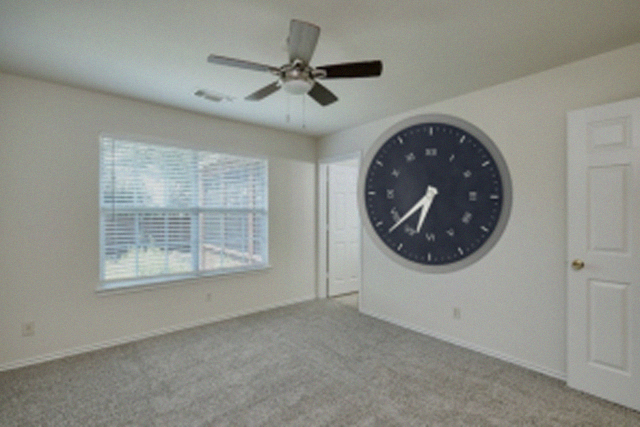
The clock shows 6:38
